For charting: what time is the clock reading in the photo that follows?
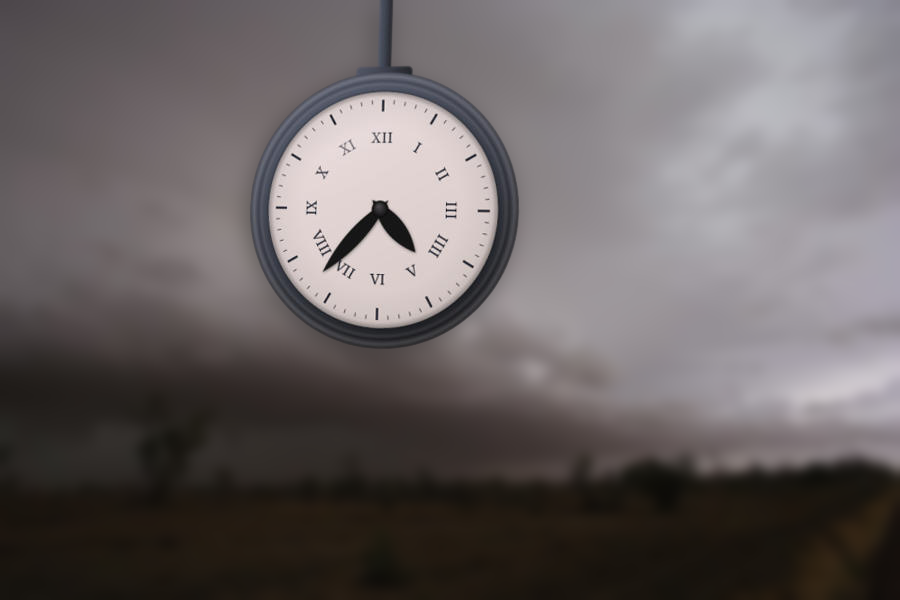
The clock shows 4:37
